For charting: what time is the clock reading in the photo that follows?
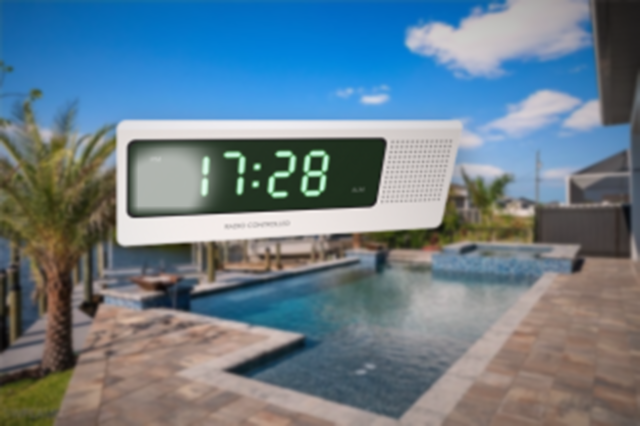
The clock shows 17:28
